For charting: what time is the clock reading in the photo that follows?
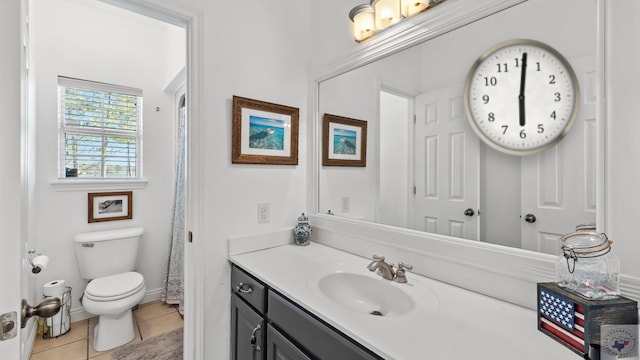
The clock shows 6:01
